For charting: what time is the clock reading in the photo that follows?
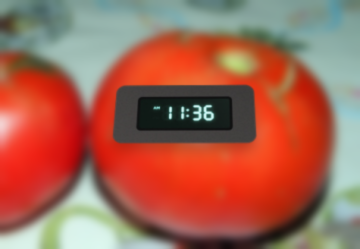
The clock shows 11:36
